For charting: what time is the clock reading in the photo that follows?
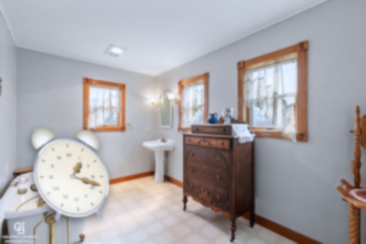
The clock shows 1:18
